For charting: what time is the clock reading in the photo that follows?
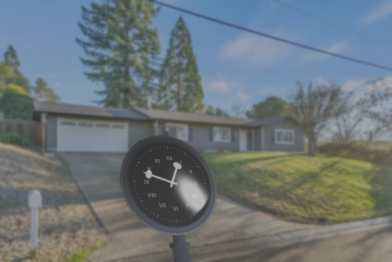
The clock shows 12:48
